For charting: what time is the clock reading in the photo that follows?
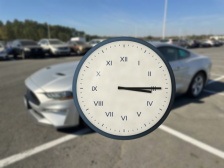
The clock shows 3:15
